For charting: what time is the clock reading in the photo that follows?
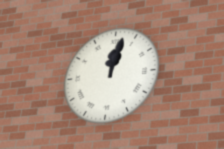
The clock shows 12:02
